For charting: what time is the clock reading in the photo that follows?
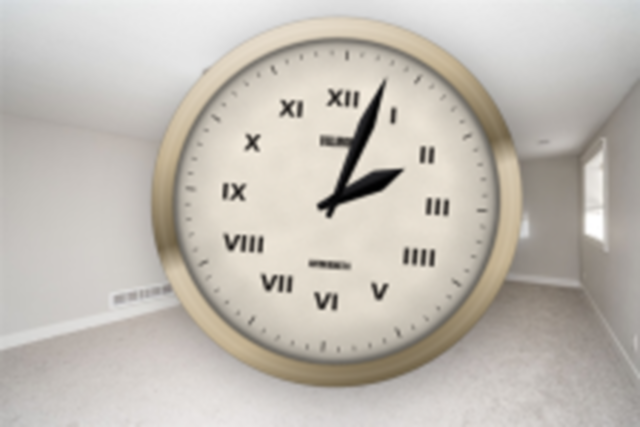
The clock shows 2:03
